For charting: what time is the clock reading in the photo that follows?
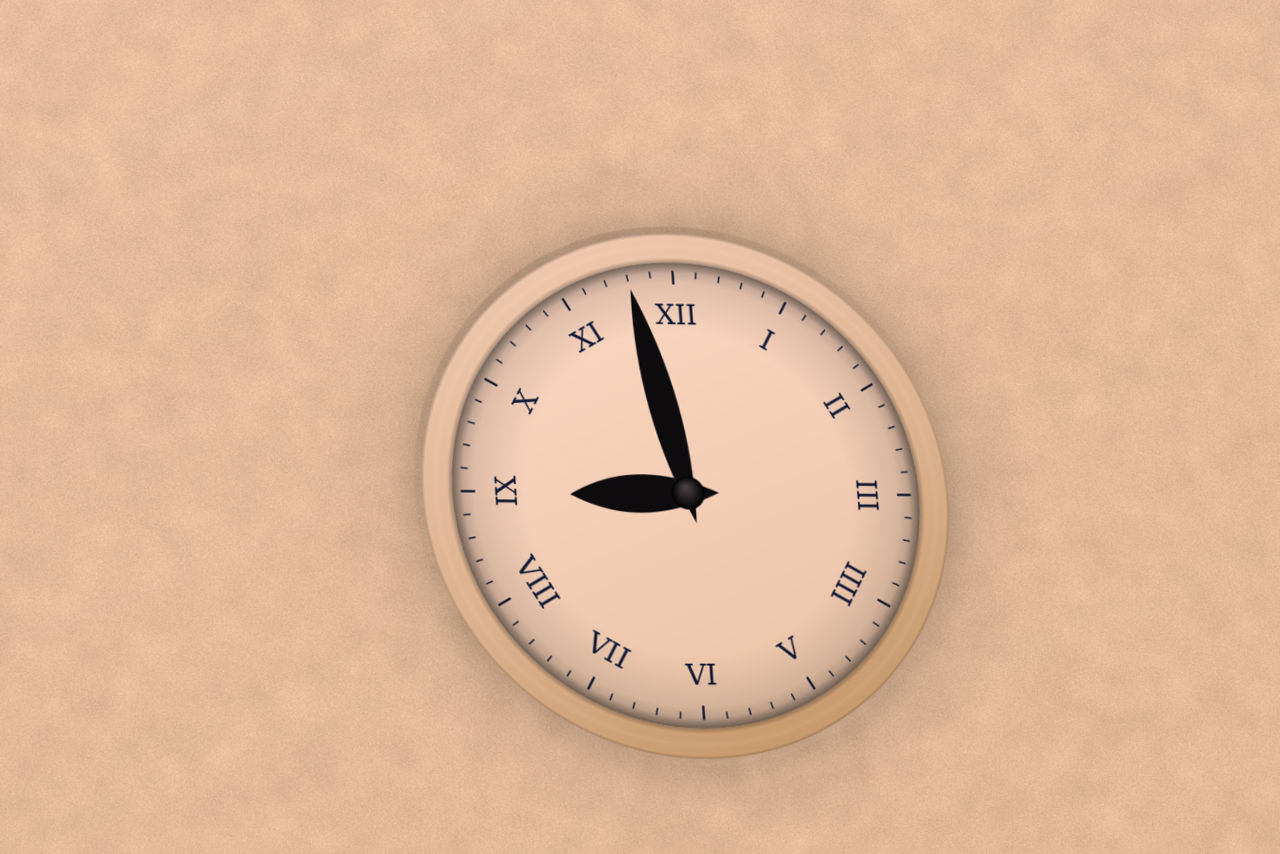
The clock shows 8:58
